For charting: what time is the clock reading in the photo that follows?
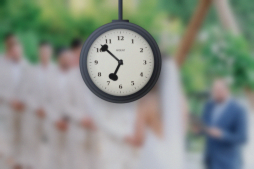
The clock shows 6:52
